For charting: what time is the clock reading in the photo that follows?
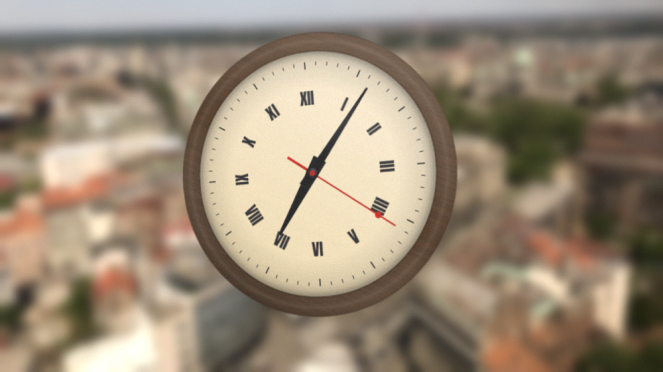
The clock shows 7:06:21
